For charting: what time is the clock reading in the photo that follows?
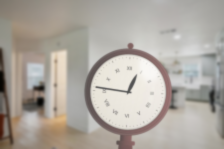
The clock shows 12:46
